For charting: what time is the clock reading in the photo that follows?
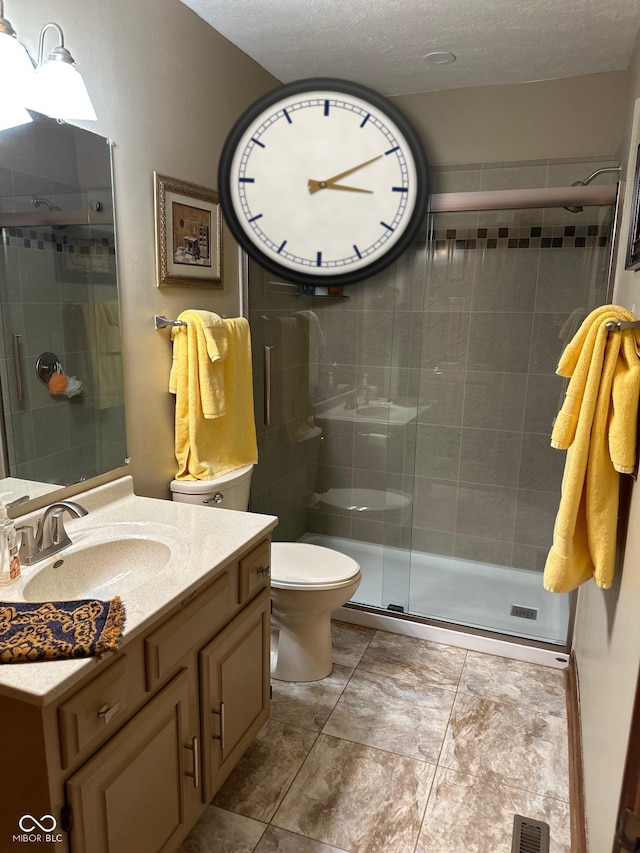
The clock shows 3:10
